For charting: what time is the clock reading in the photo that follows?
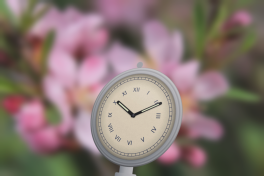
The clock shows 10:11
